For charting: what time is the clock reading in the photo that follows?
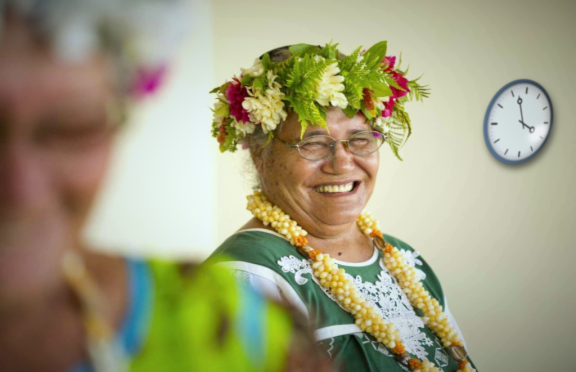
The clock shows 3:57
